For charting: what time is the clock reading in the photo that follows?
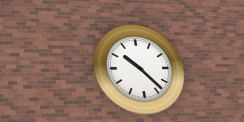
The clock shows 10:23
